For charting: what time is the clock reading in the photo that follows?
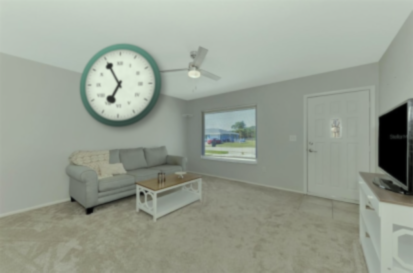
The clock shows 6:55
